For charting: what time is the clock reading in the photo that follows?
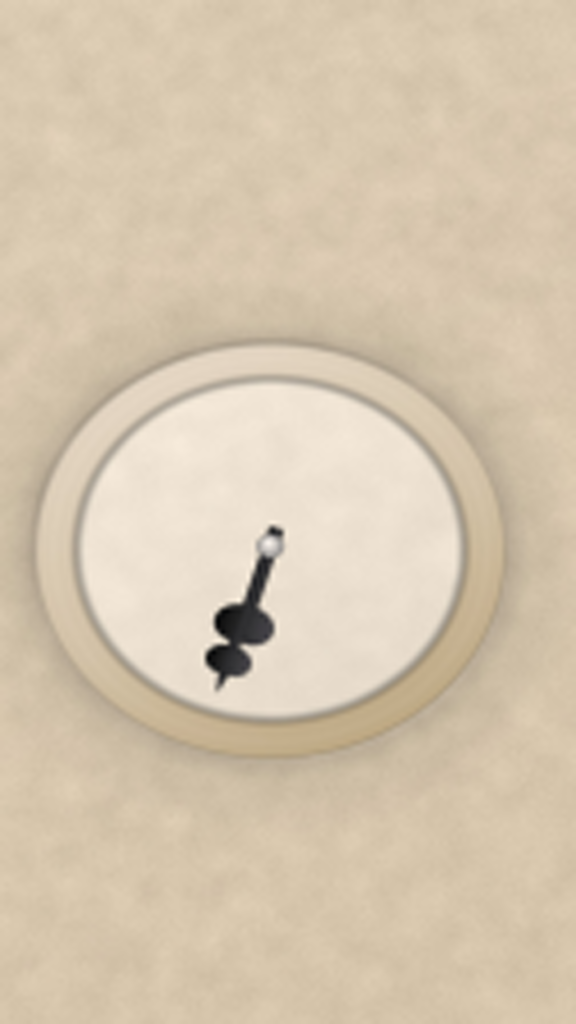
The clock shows 6:33
